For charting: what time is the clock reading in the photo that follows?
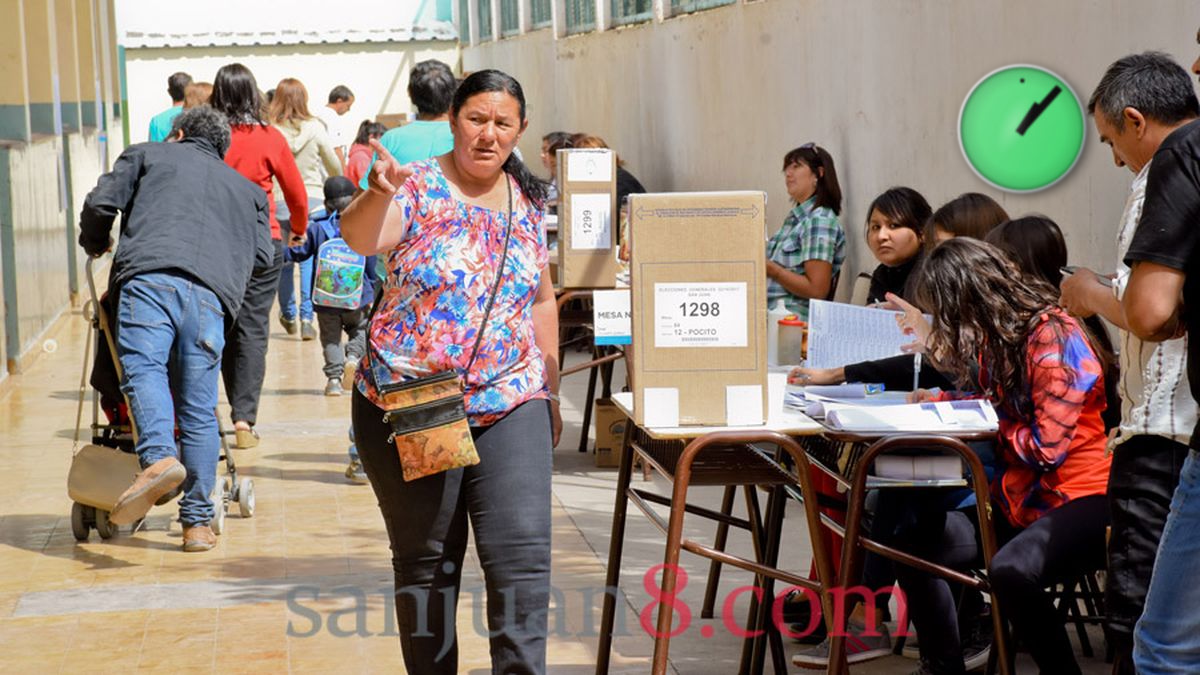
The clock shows 1:07
